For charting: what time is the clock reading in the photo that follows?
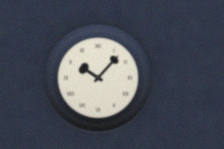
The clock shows 10:07
